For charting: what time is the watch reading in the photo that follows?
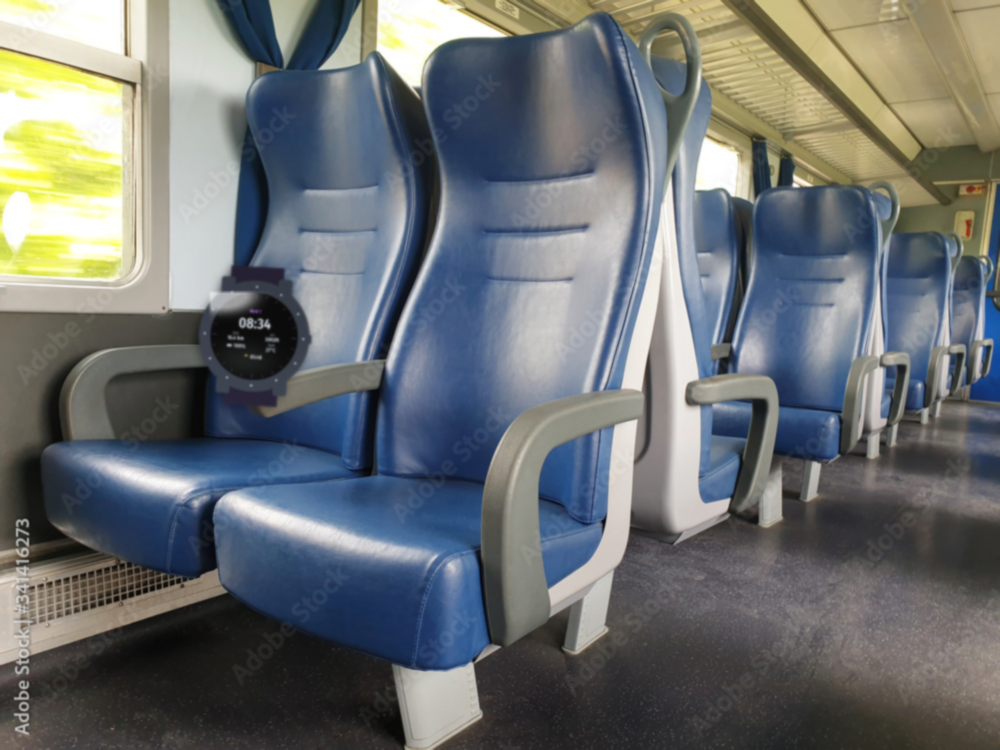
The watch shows 8:34
